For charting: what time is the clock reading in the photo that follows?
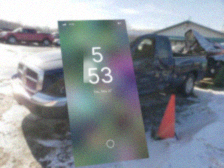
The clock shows 5:53
